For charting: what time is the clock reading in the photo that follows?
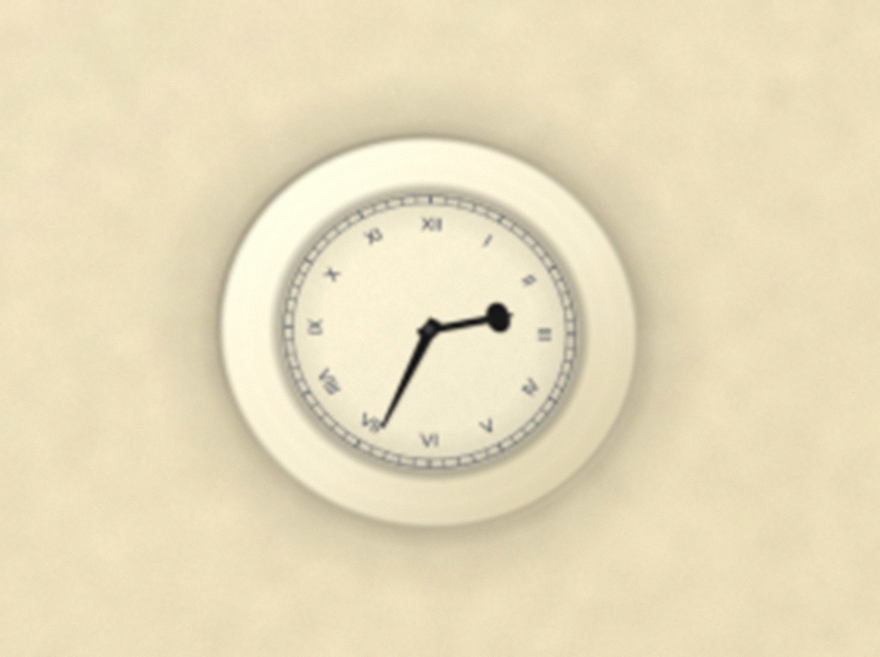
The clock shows 2:34
